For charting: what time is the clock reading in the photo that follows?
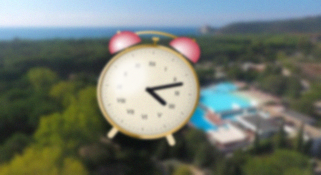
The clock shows 4:12
